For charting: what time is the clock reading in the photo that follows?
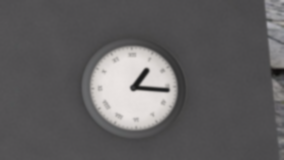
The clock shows 1:16
